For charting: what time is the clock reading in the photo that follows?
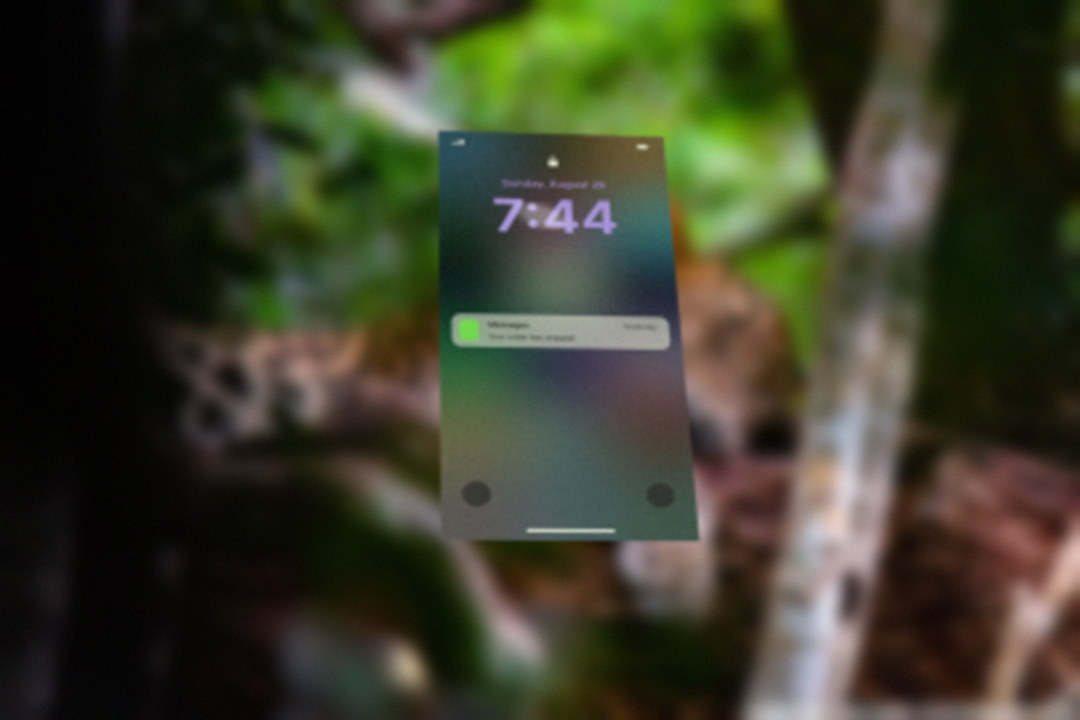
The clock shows 7:44
